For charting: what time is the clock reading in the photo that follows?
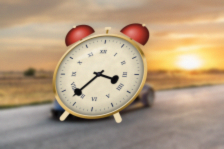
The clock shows 3:37
